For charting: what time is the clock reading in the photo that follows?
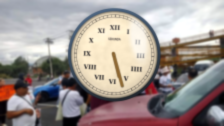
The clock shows 5:27
